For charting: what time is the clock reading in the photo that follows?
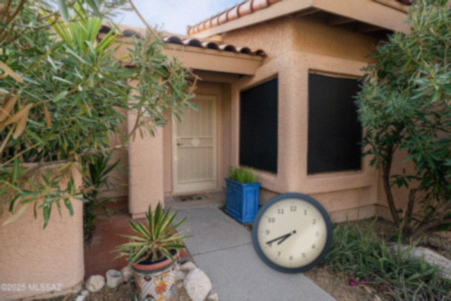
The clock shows 7:41
